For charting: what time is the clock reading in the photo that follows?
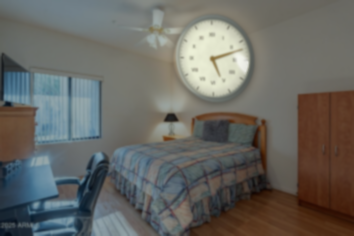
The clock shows 5:12
